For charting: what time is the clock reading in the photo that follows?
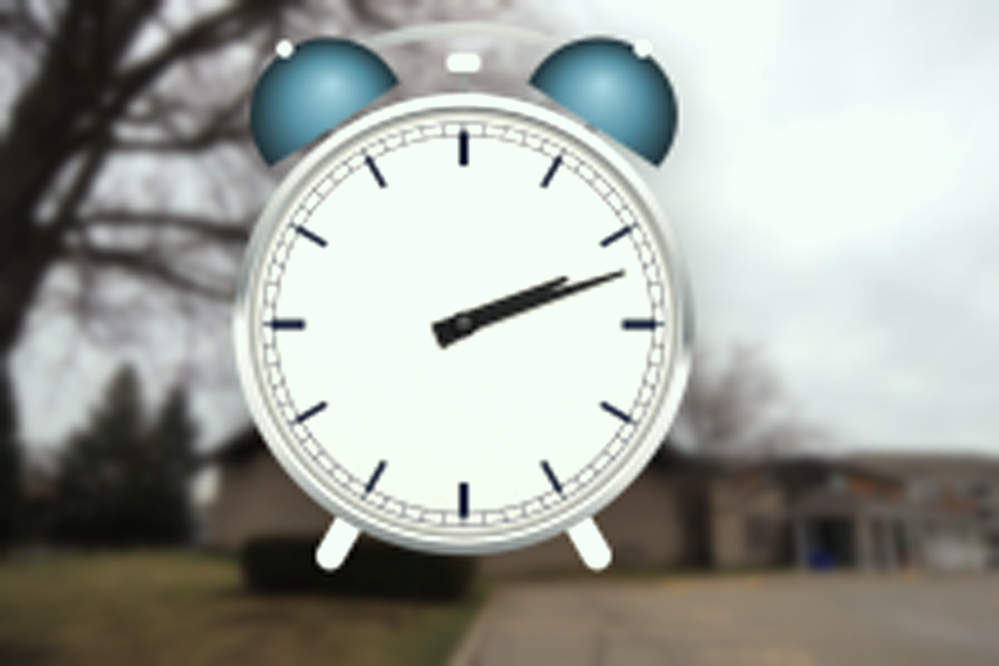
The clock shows 2:12
